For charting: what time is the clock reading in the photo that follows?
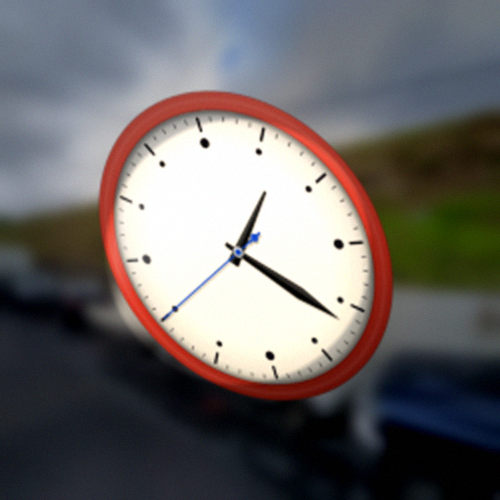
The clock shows 1:21:40
